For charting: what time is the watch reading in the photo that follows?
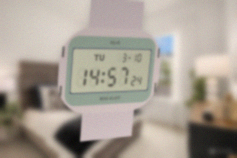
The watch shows 14:57
